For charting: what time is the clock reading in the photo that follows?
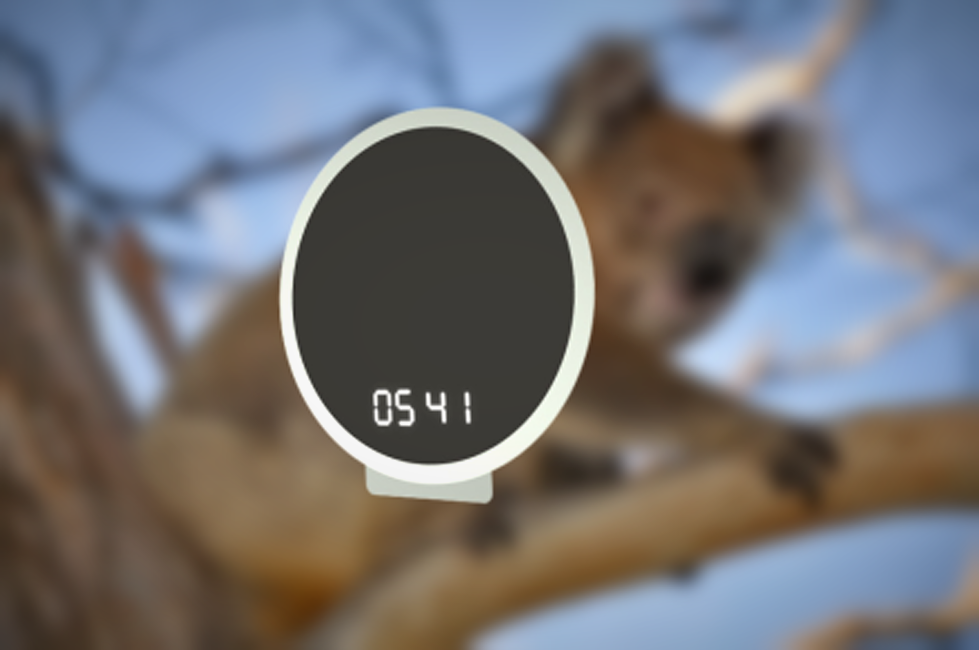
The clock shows 5:41
